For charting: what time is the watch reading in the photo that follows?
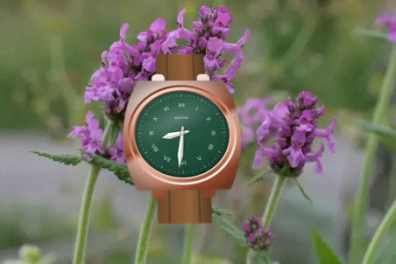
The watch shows 8:31
